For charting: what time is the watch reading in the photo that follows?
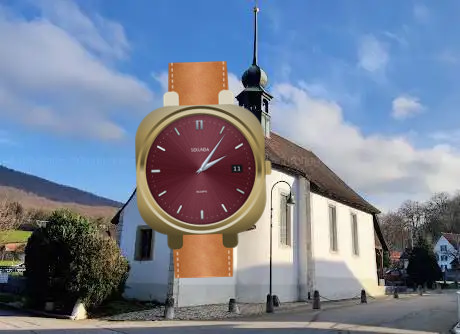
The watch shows 2:06
